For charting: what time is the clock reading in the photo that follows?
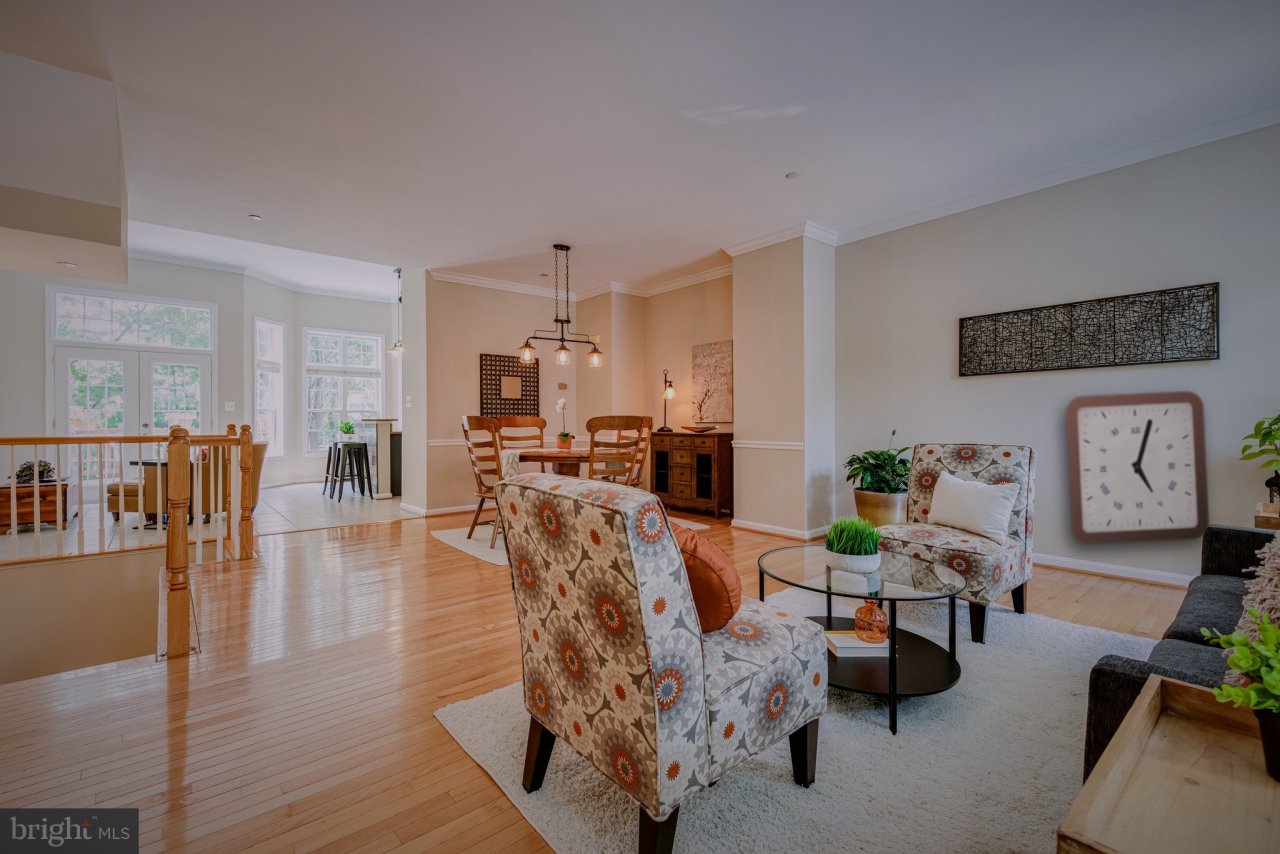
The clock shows 5:03
